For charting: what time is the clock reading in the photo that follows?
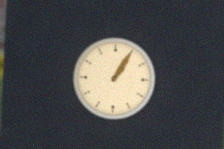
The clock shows 1:05
